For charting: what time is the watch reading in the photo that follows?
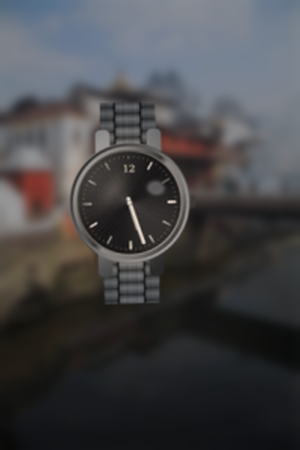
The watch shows 5:27
